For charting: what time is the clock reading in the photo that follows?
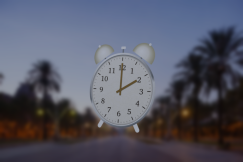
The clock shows 2:00
